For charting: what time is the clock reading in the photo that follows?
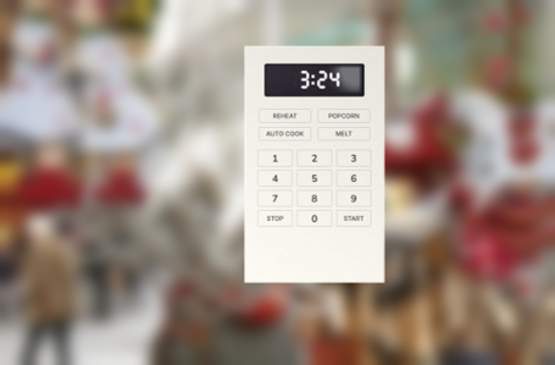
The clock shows 3:24
